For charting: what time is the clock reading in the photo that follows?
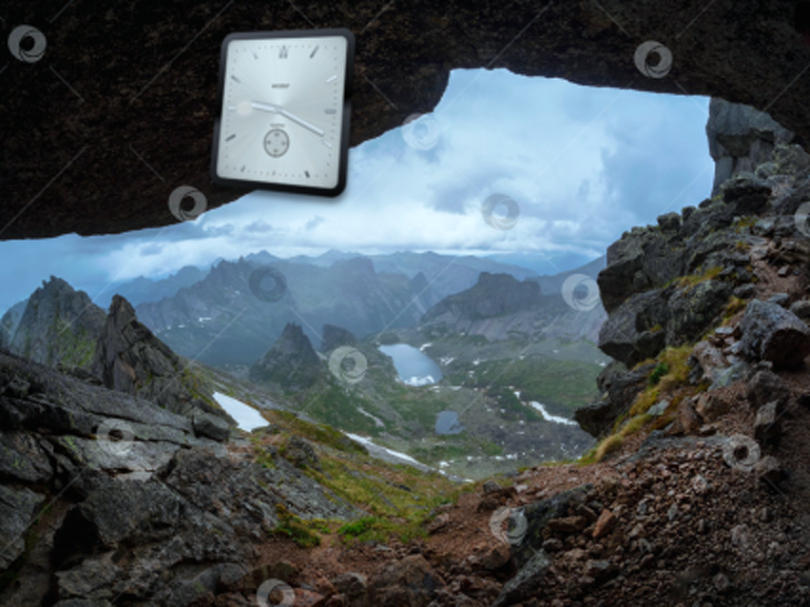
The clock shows 9:19
